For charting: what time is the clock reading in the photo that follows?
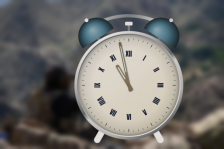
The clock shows 10:58
